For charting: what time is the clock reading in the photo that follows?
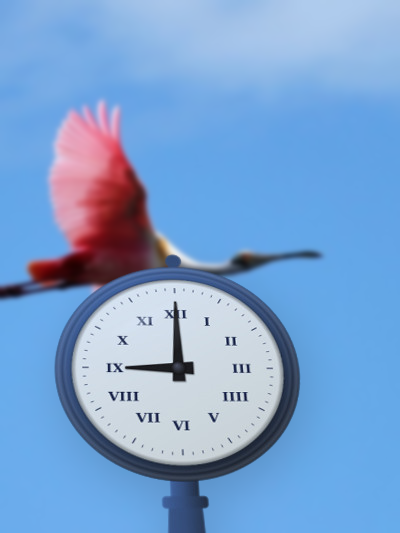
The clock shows 9:00
